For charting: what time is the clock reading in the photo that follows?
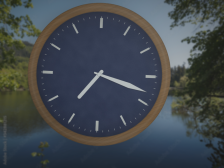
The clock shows 7:18
